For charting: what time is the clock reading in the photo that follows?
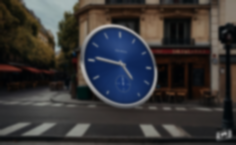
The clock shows 4:46
